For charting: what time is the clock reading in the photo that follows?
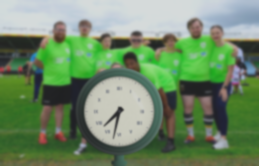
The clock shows 7:32
